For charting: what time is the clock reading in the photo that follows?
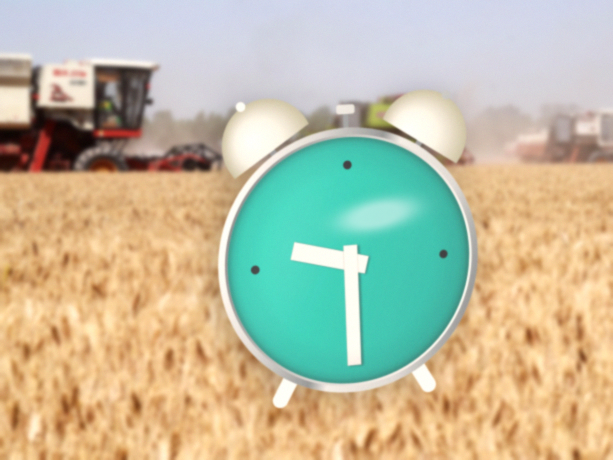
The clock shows 9:30
